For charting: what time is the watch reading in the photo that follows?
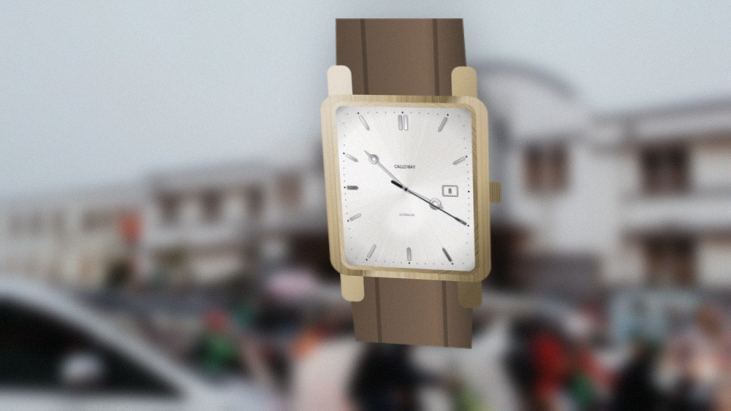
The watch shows 3:52:20
